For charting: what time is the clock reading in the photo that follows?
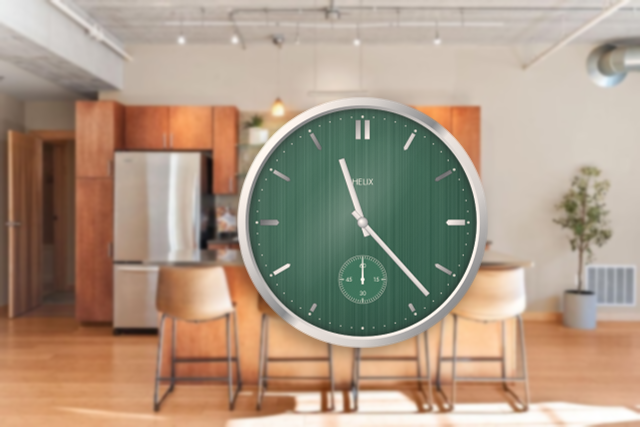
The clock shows 11:23
